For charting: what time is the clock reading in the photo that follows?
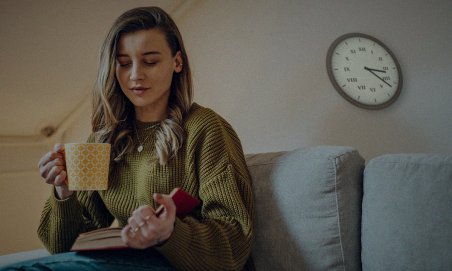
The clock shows 3:22
